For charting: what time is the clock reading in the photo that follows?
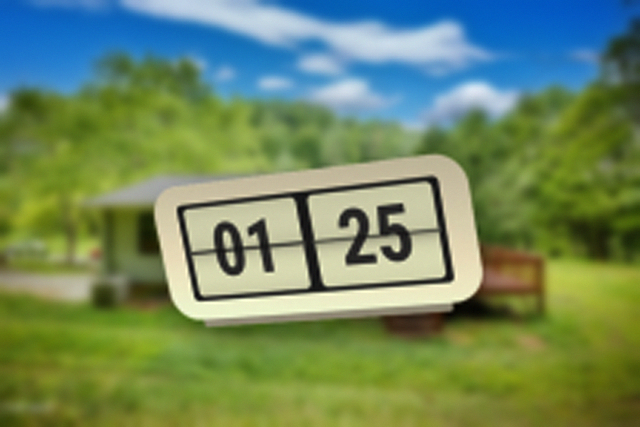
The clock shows 1:25
